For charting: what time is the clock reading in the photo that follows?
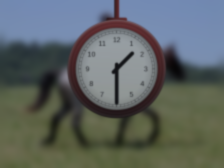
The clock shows 1:30
